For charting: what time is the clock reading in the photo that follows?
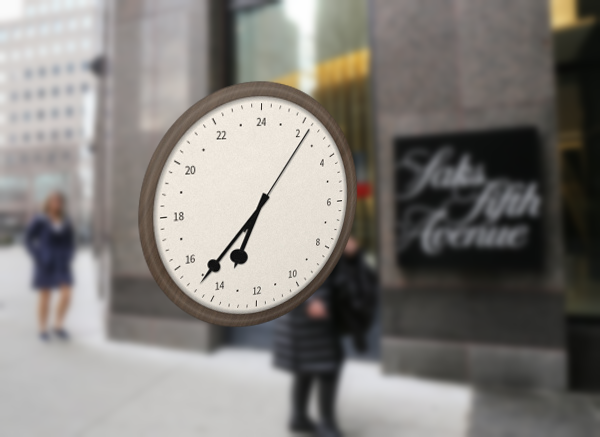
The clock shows 13:37:06
